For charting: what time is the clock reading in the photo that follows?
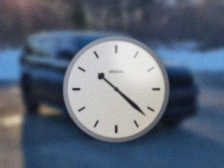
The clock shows 10:22
